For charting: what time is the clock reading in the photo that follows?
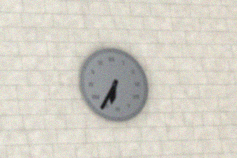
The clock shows 6:36
